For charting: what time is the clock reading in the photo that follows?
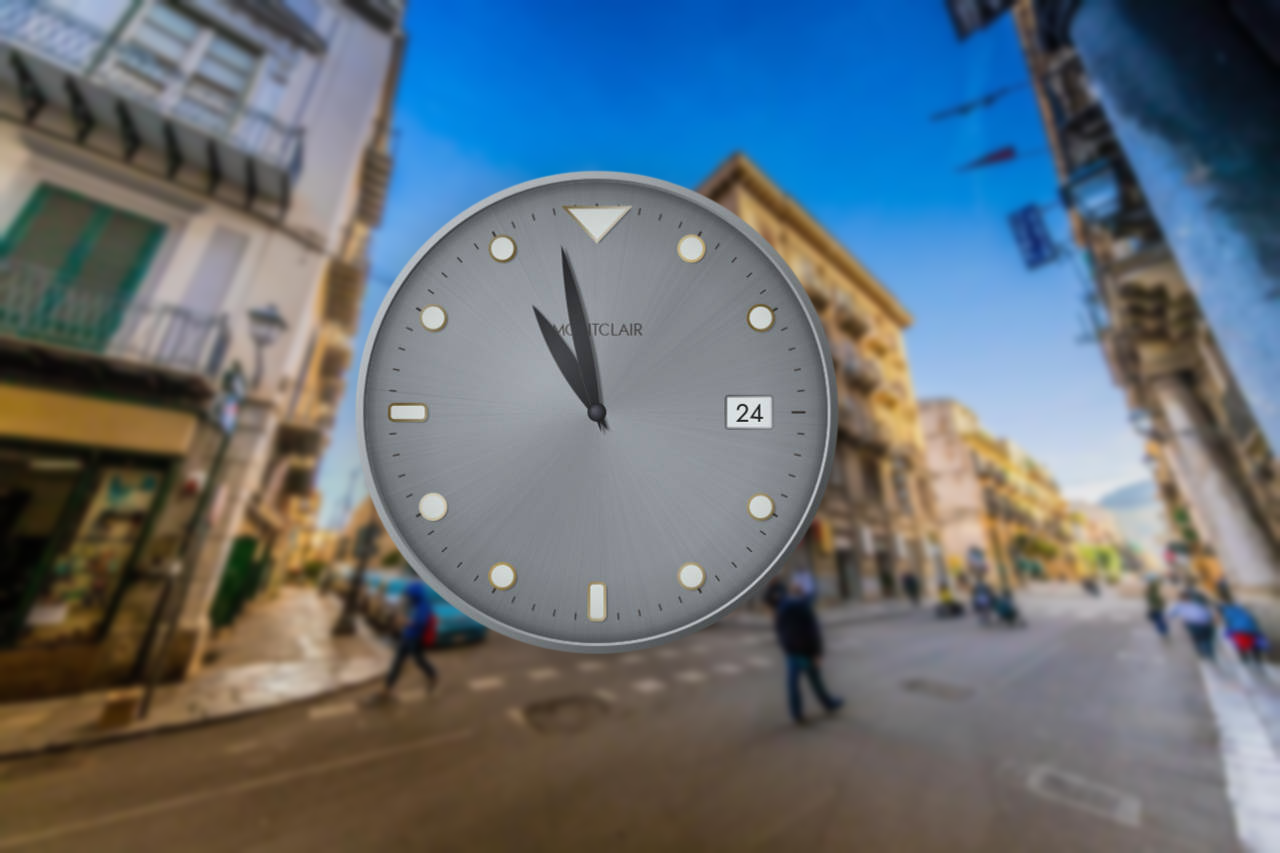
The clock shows 10:58
